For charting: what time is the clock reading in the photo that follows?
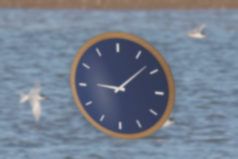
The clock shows 9:08
